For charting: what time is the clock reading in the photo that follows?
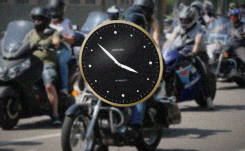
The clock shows 3:53
